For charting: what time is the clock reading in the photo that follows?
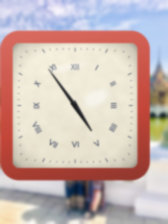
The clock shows 4:54
